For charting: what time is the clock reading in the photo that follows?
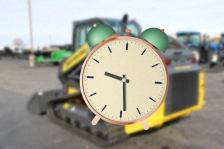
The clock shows 9:29
